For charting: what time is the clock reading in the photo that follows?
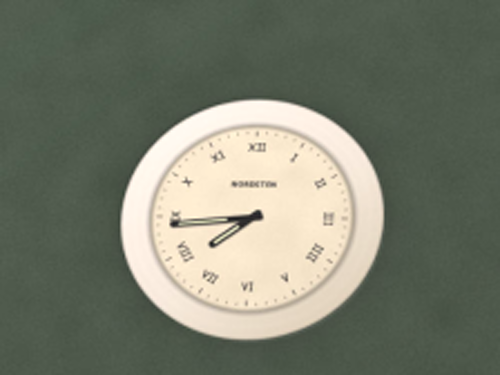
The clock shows 7:44
